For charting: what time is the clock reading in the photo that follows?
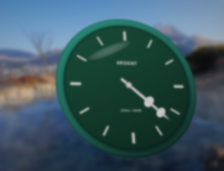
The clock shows 4:22
